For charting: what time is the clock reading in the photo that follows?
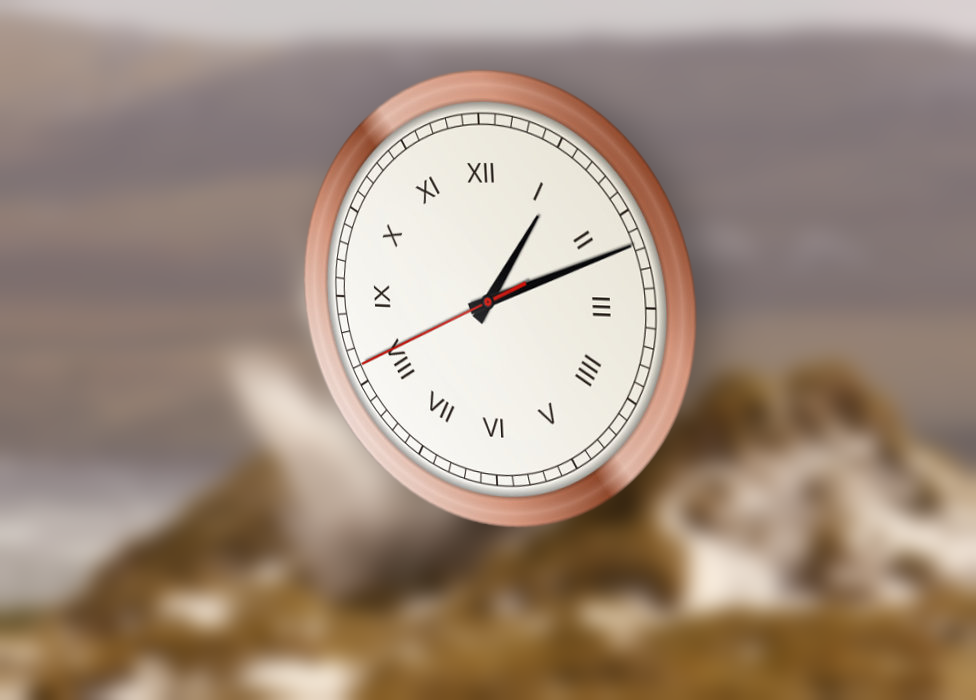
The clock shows 1:11:41
